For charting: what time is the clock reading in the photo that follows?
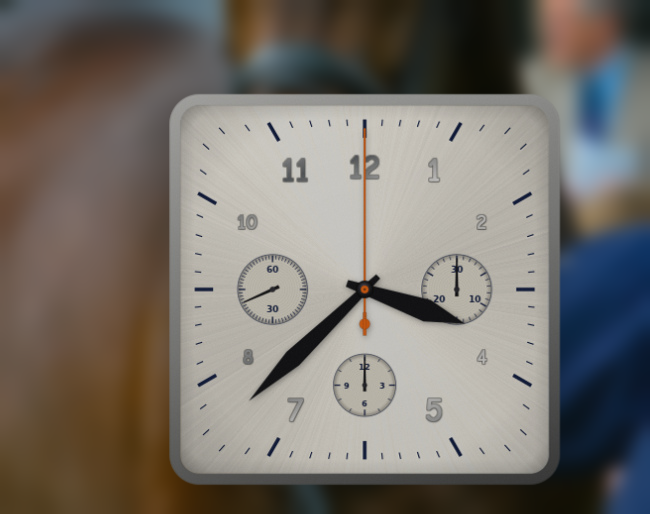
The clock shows 3:37:41
